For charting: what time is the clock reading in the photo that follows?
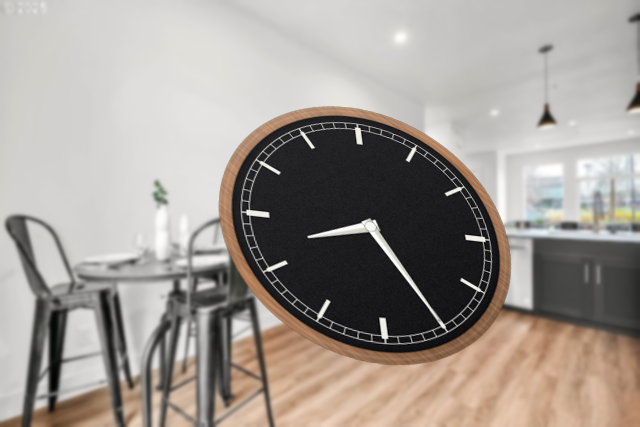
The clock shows 8:25
